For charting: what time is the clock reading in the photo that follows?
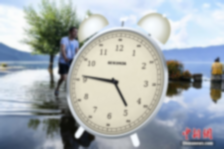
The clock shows 4:46
